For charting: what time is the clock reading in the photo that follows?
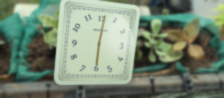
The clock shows 6:01
